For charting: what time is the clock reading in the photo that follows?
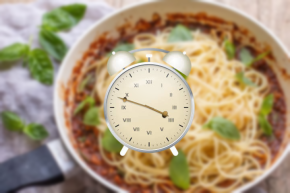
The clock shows 3:48
